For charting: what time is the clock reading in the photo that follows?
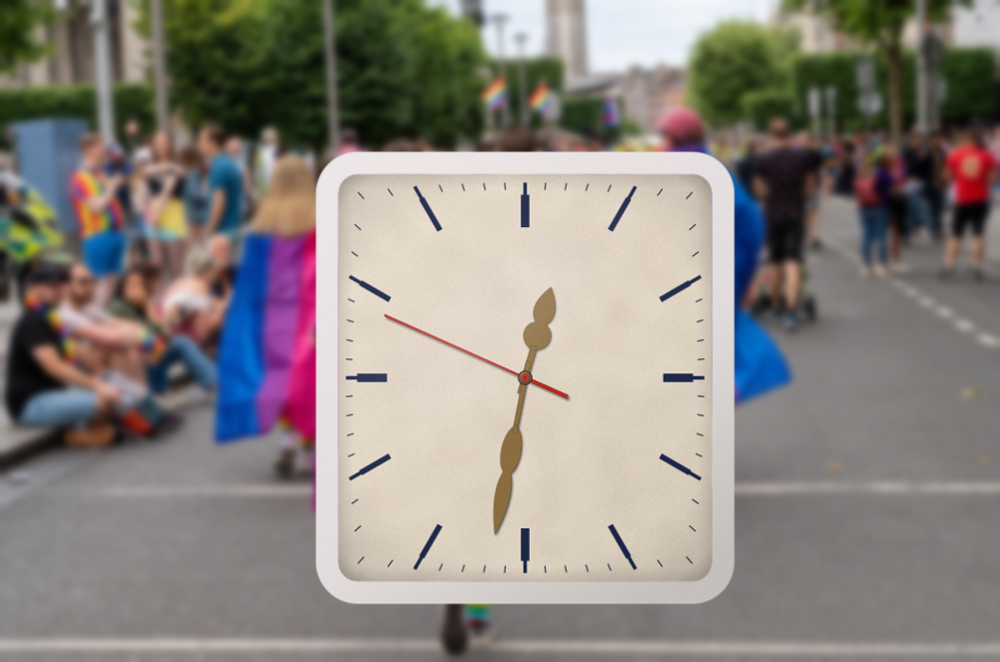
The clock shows 12:31:49
